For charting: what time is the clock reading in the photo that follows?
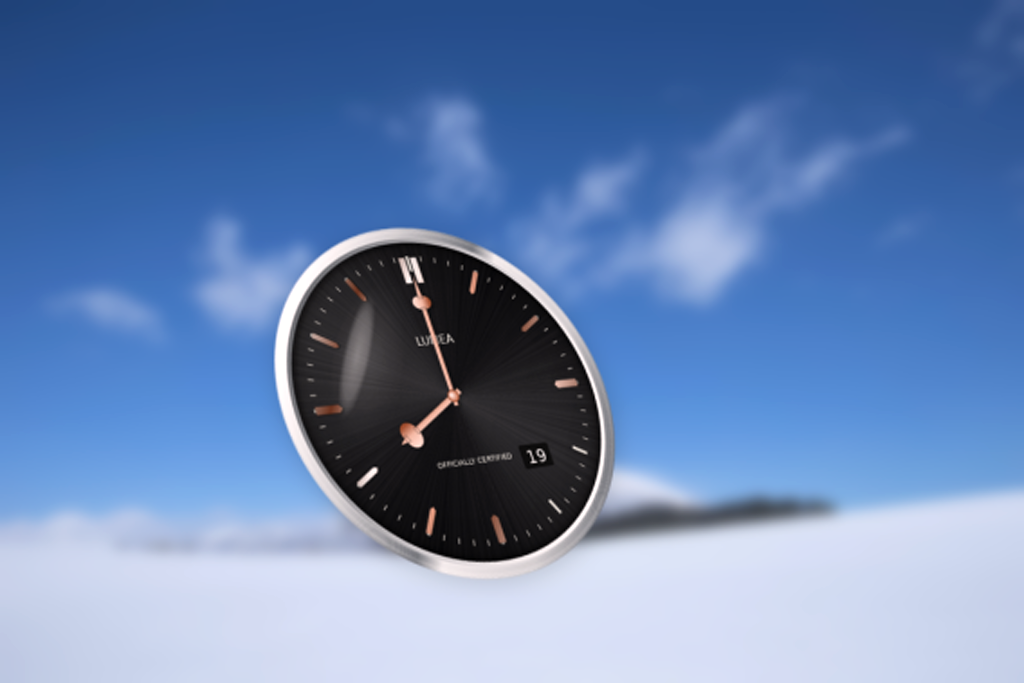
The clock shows 8:00
